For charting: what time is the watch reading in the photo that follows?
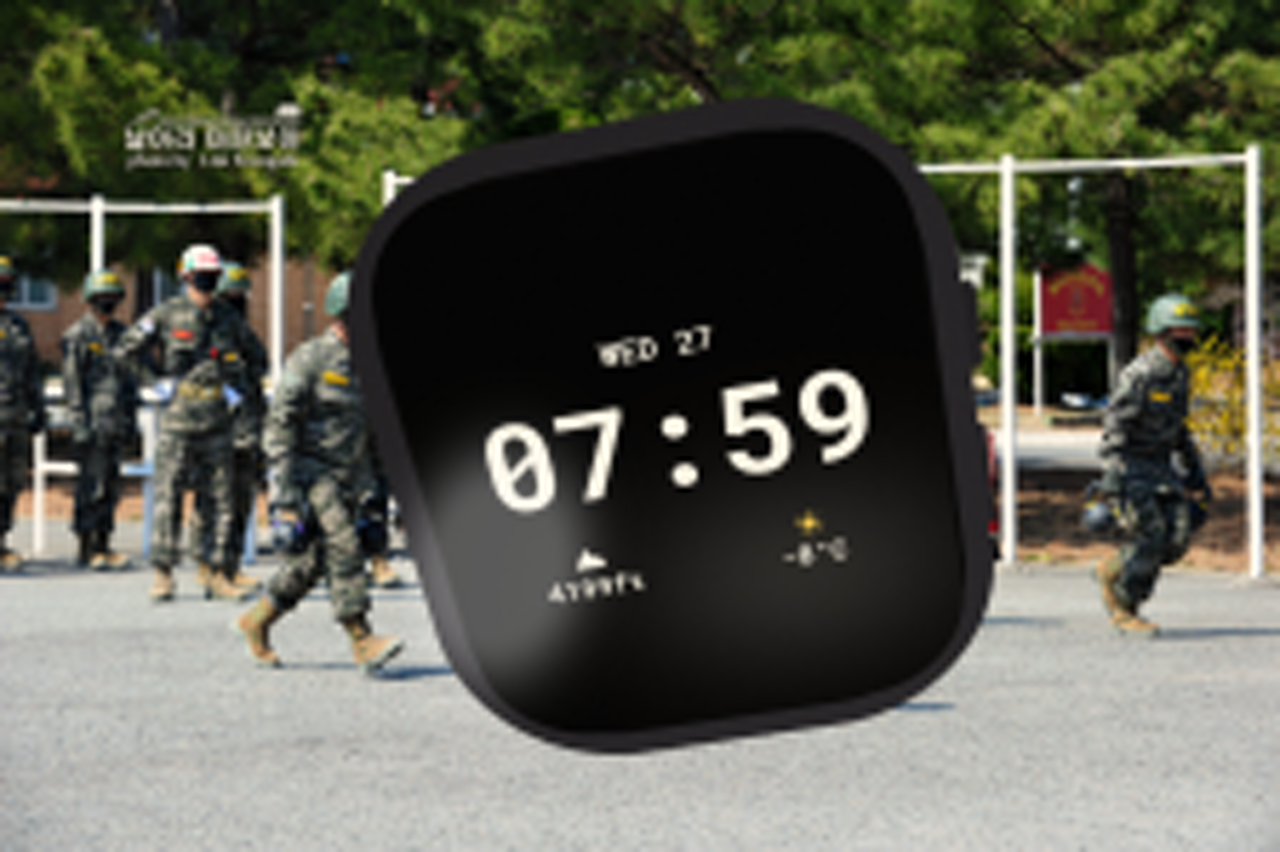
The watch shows 7:59
